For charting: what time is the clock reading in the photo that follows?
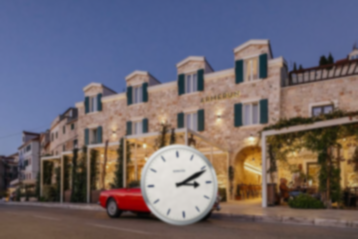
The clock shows 3:11
